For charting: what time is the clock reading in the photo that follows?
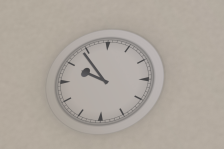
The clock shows 9:54
